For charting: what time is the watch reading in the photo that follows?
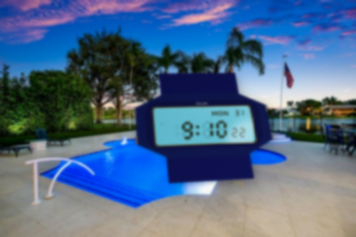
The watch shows 9:10
